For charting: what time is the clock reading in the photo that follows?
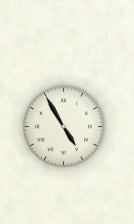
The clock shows 4:55
